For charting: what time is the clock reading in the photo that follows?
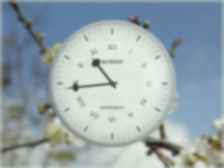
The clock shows 10:44
